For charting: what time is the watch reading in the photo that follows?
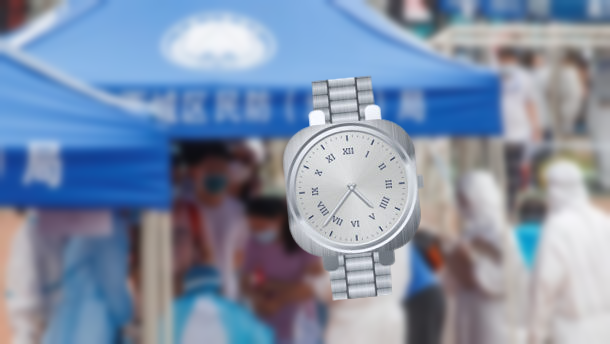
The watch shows 4:37
